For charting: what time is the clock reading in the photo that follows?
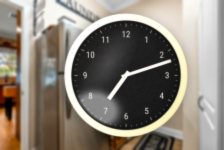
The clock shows 7:12
